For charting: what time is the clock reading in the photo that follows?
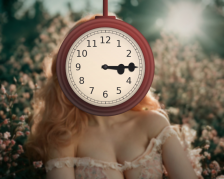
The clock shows 3:15
